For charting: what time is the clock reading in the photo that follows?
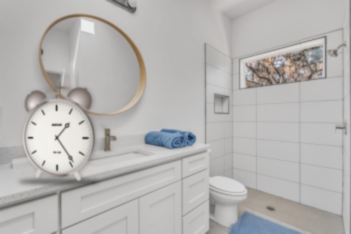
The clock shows 1:24
